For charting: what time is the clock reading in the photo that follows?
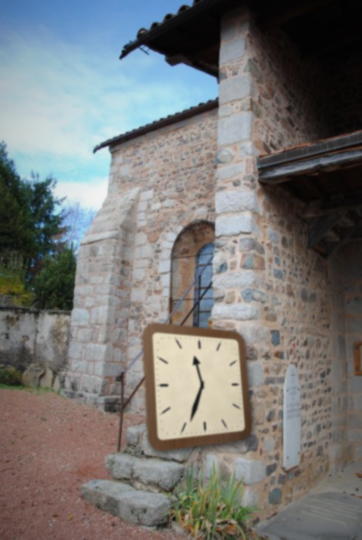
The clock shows 11:34
